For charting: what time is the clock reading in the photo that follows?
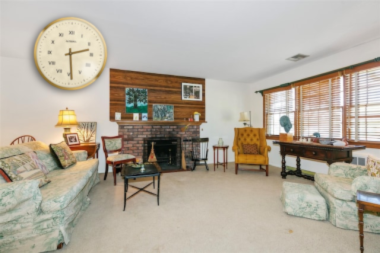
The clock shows 2:29
